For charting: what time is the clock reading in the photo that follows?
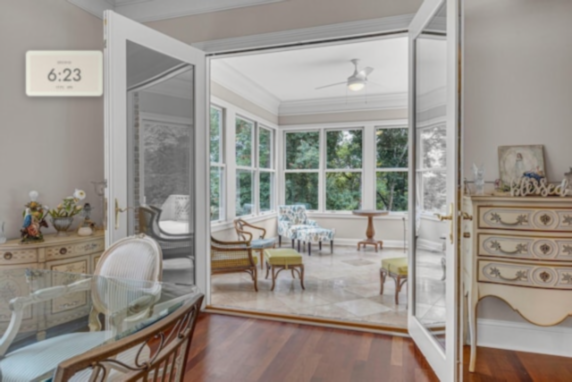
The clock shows 6:23
